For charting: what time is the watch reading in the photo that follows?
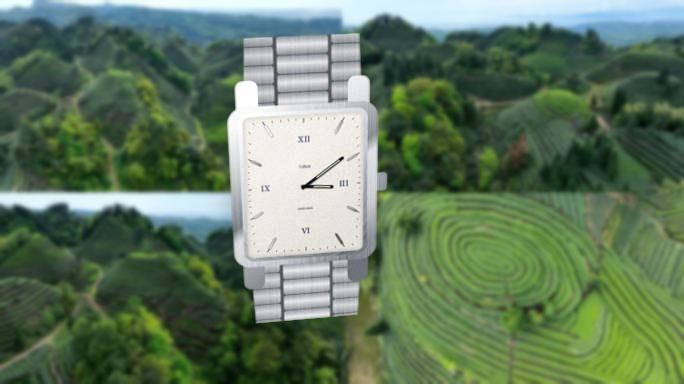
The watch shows 3:09
